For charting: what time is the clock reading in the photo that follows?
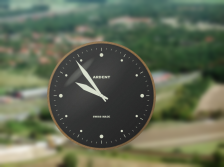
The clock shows 9:54
